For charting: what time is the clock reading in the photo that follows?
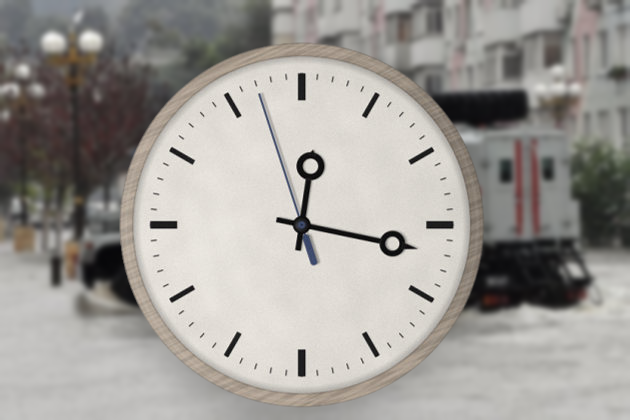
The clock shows 12:16:57
